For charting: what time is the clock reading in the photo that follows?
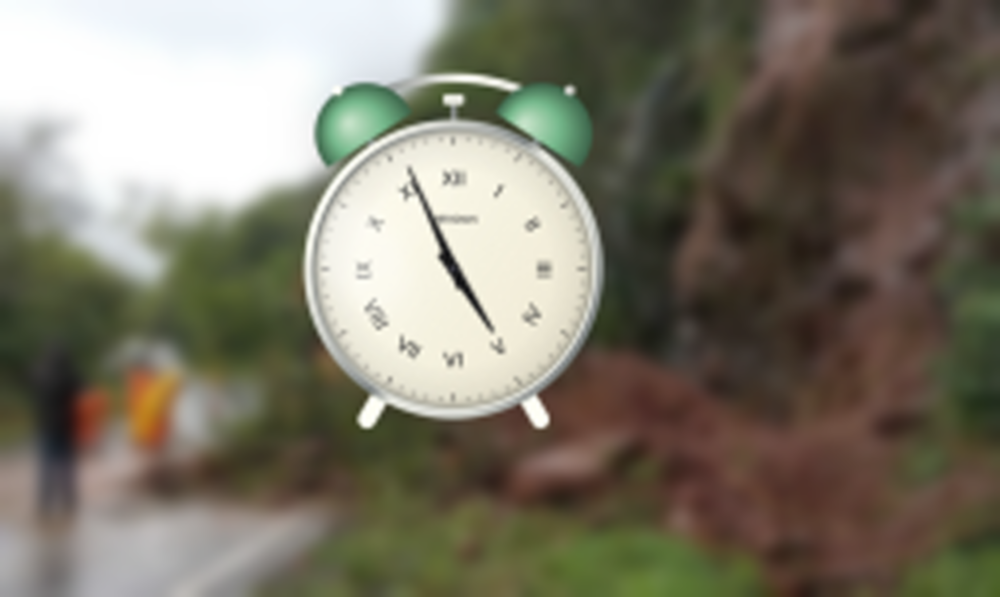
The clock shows 4:56
